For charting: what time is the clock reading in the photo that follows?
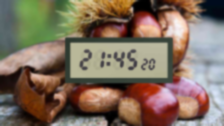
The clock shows 21:45:20
